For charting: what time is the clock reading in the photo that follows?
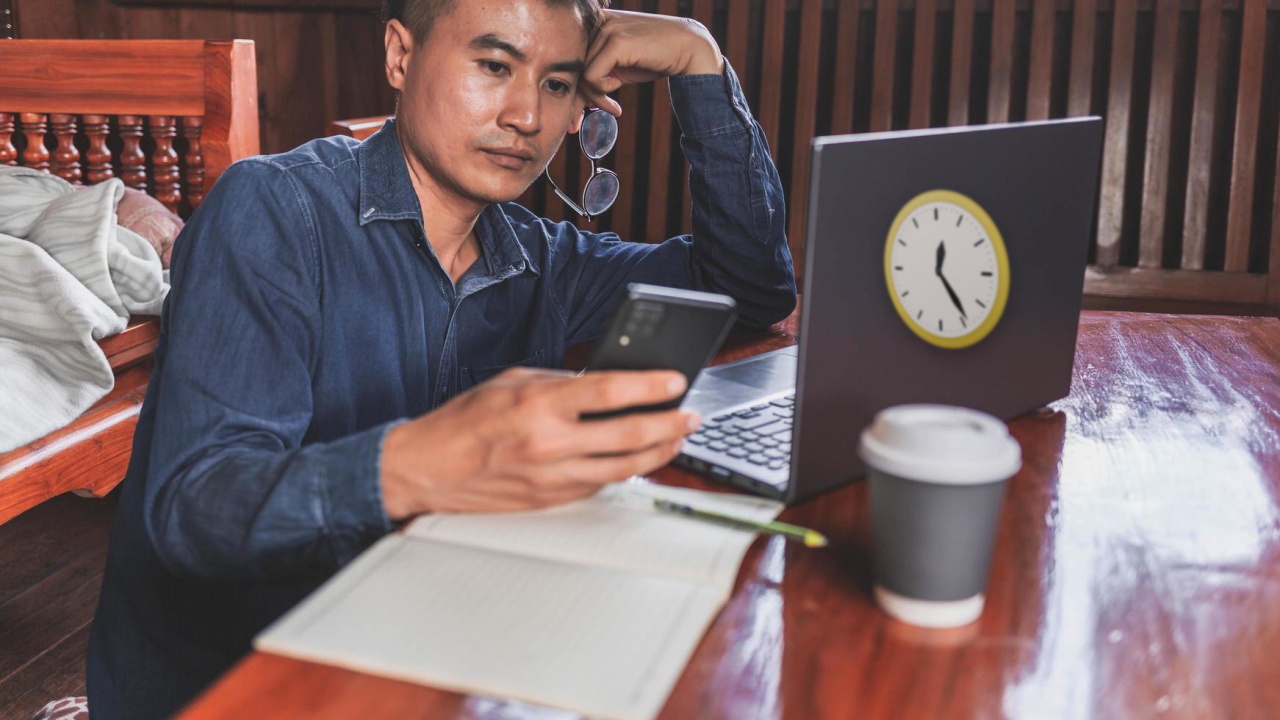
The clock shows 12:24
